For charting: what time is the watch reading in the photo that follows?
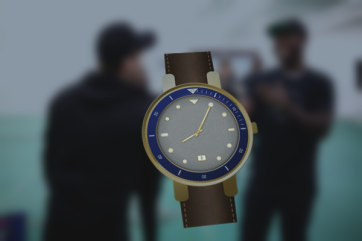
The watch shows 8:05
